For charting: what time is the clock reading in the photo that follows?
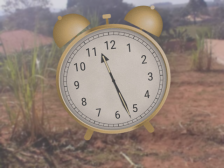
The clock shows 11:27
